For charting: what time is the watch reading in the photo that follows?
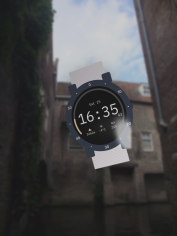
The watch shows 16:35
